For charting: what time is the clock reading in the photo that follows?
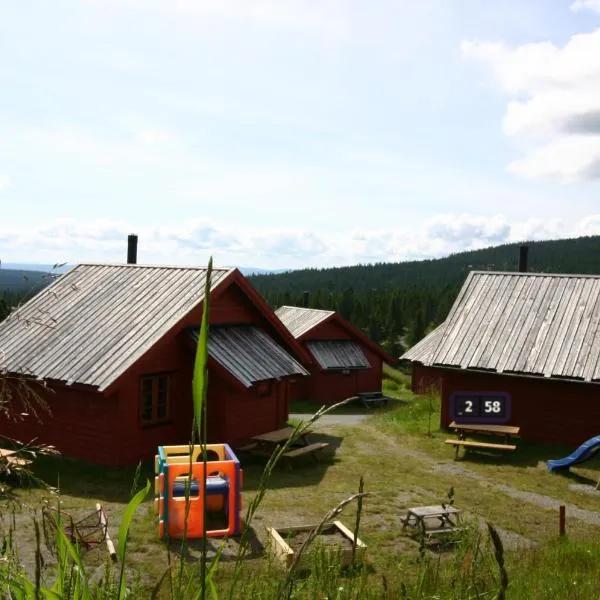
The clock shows 2:58
